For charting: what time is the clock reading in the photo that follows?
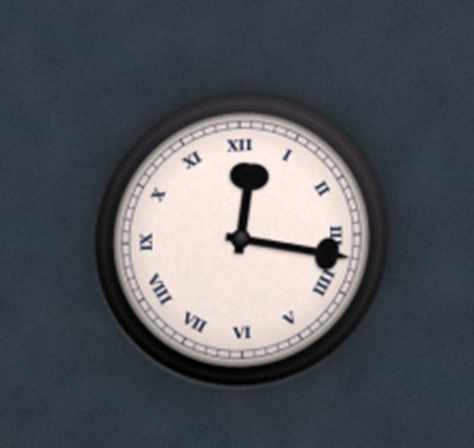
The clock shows 12:17
